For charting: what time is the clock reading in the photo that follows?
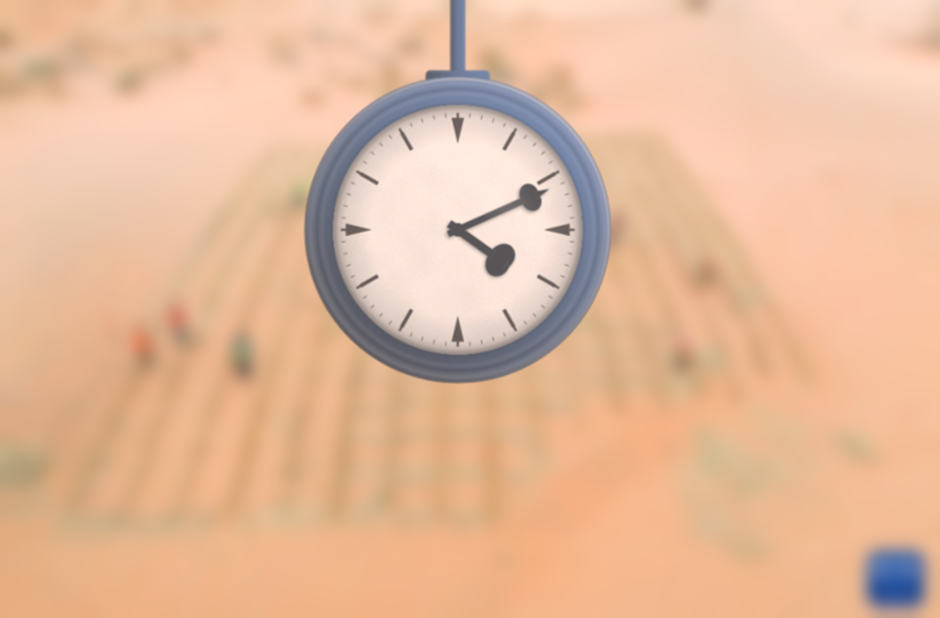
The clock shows 4:11
